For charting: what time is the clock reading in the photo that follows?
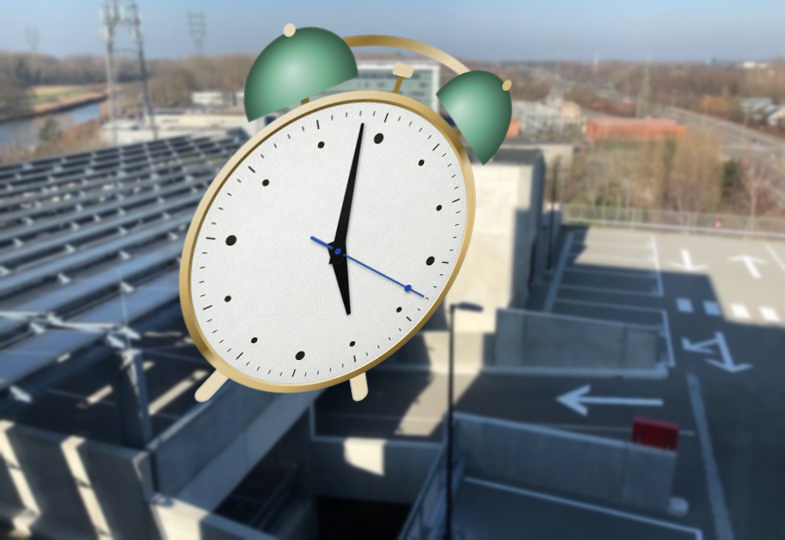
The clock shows 4:58:18
